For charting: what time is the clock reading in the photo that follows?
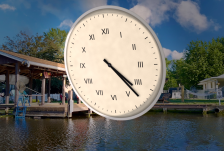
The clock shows 4:23
